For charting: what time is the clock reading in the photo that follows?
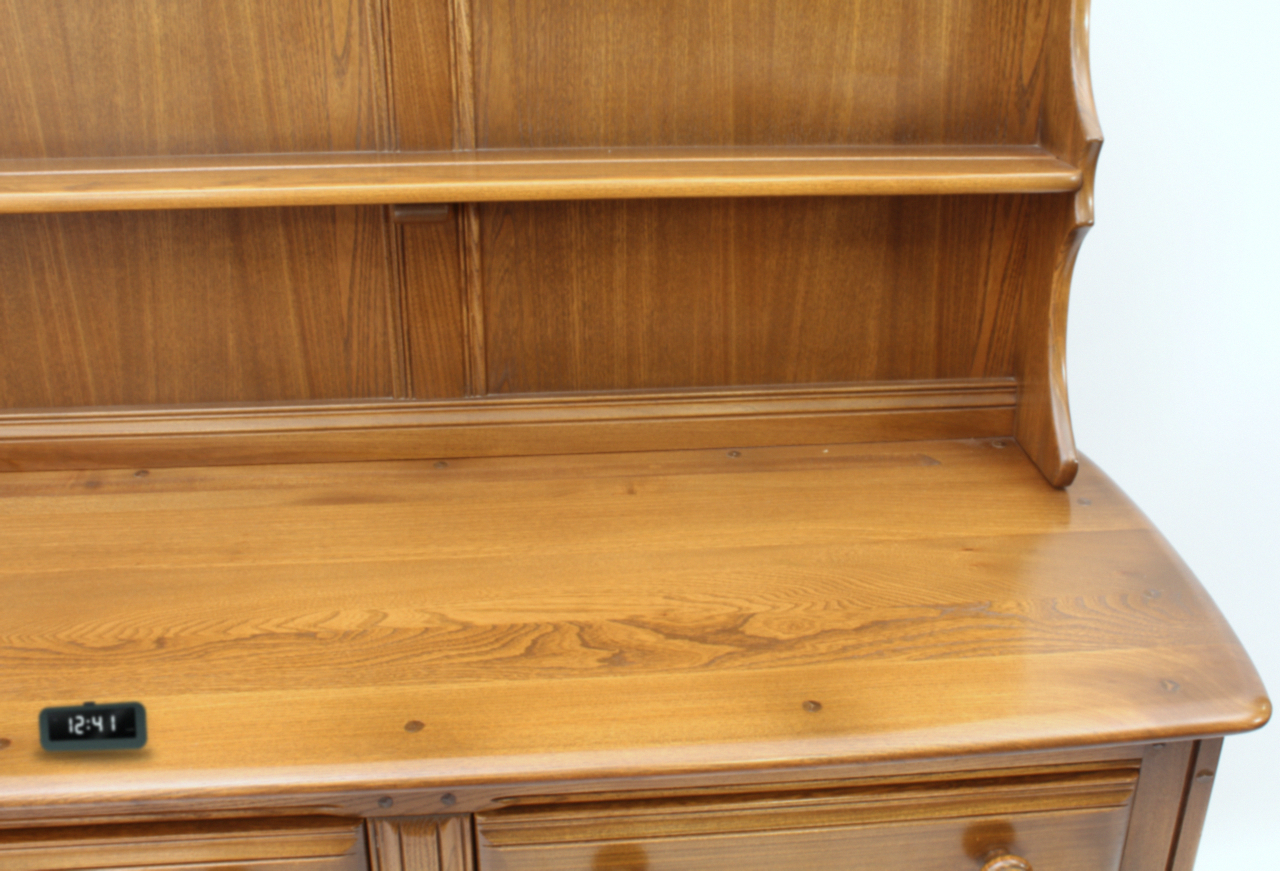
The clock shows 12:41
